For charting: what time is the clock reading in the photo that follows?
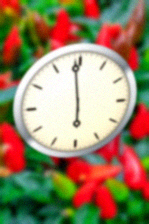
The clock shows 5:59
